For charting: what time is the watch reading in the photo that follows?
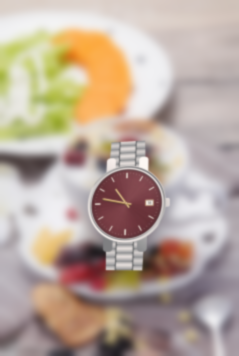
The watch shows 10:47
